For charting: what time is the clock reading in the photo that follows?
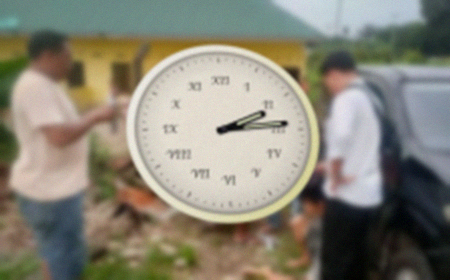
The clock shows 2:14
